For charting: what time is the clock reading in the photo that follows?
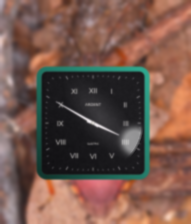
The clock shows 3:50
